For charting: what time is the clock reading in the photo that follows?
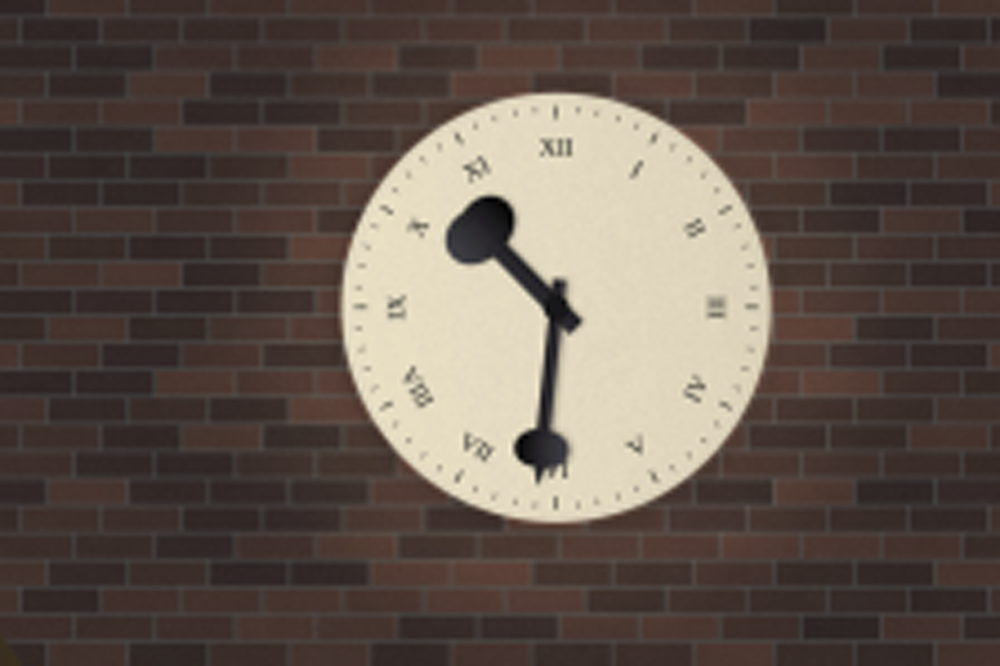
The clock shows 10:31
